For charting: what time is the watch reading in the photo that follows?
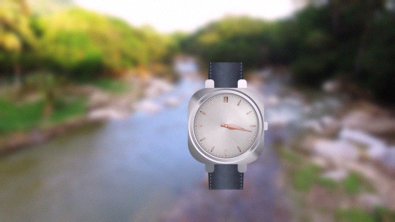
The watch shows 3:17
